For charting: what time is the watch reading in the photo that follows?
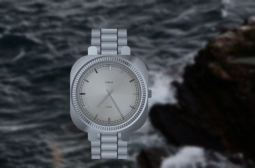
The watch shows 7:25
